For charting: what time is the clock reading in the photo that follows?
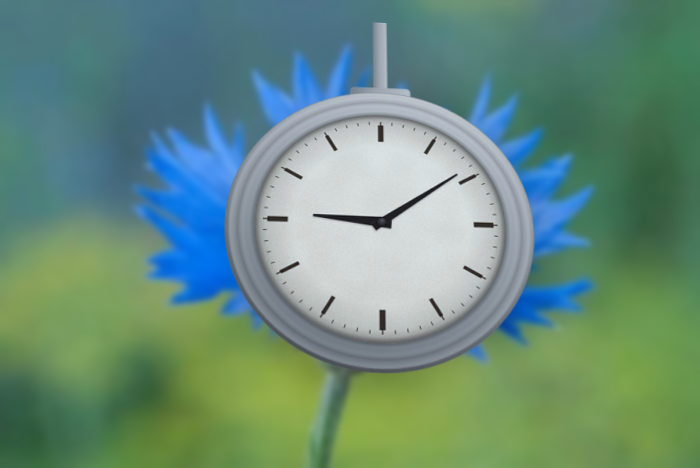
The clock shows 9:09
